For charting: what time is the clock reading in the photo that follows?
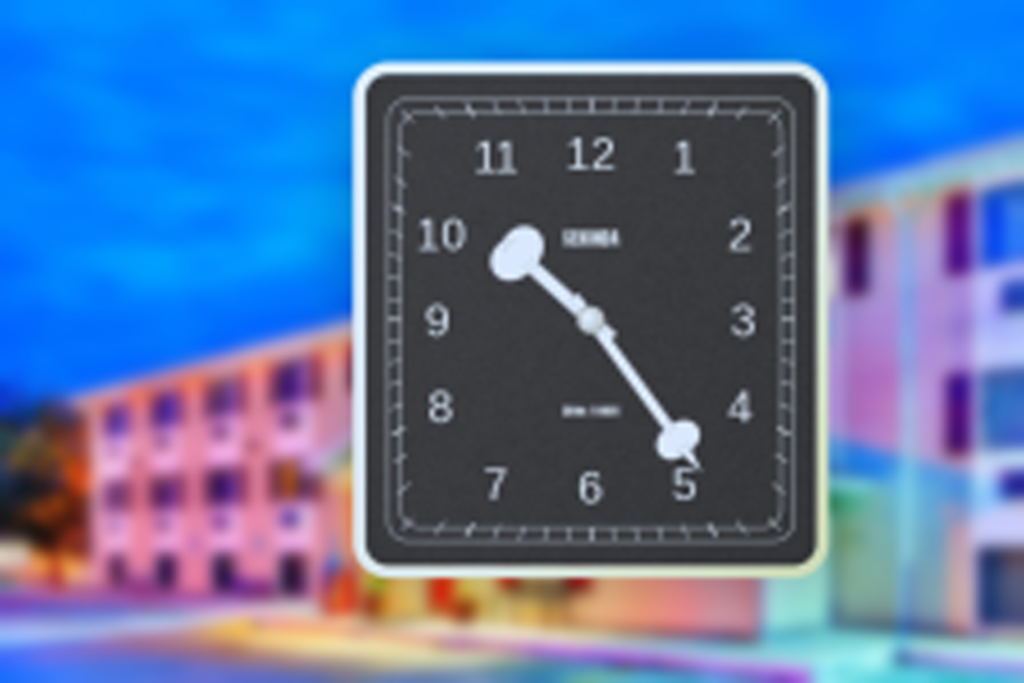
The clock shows 10:24
